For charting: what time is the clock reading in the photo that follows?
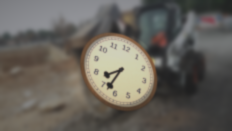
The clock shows 7:33
